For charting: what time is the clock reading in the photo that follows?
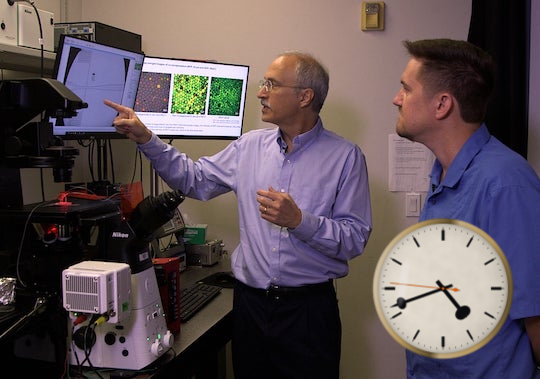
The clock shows 4:41:46
